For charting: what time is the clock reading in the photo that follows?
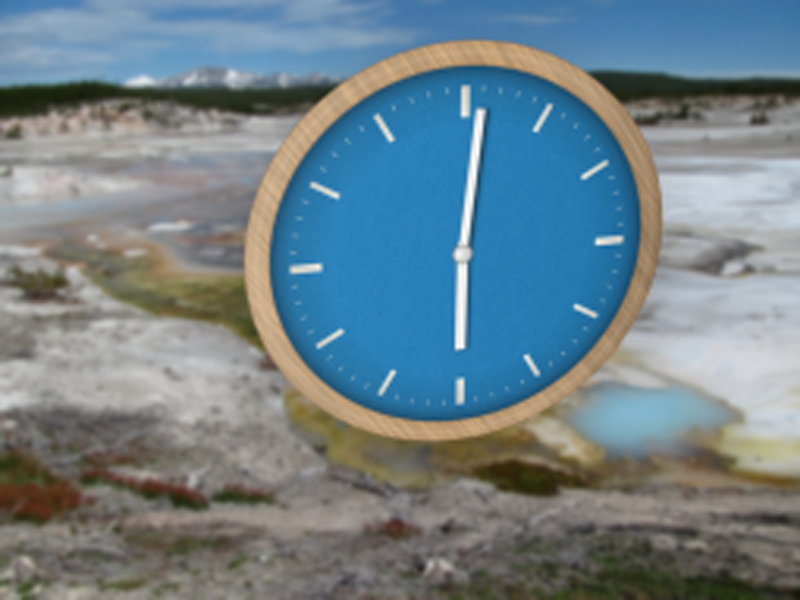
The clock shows 6:01
